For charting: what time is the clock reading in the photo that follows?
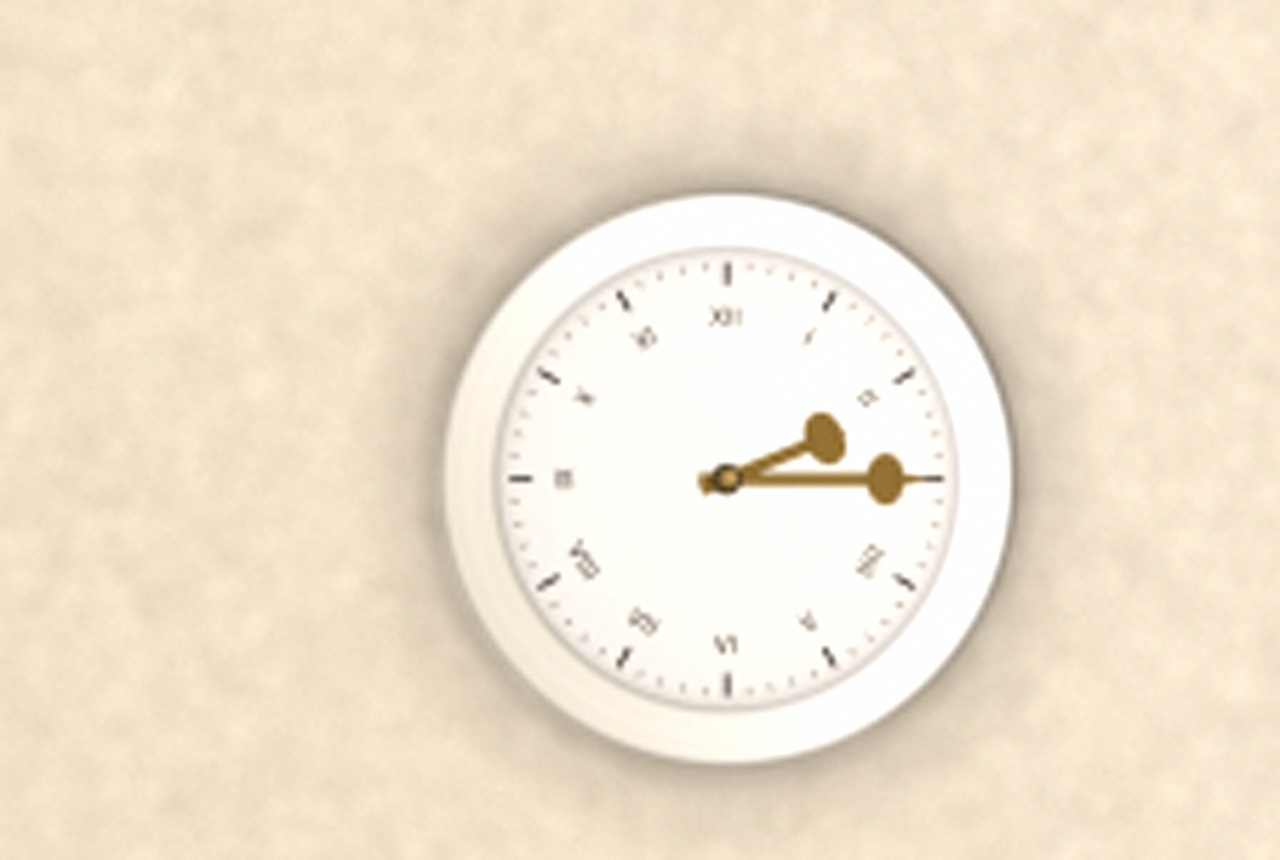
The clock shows 2:15
